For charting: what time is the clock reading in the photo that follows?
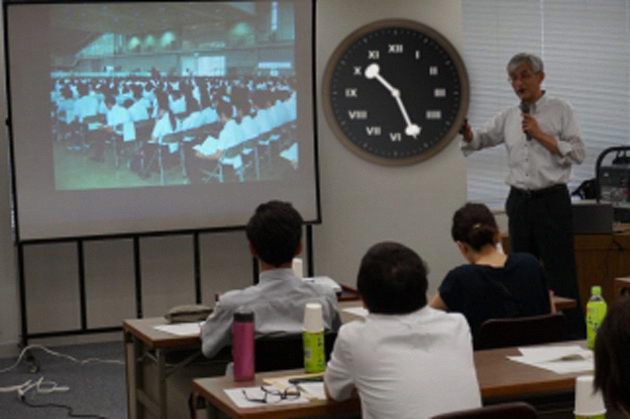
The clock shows 10:26
